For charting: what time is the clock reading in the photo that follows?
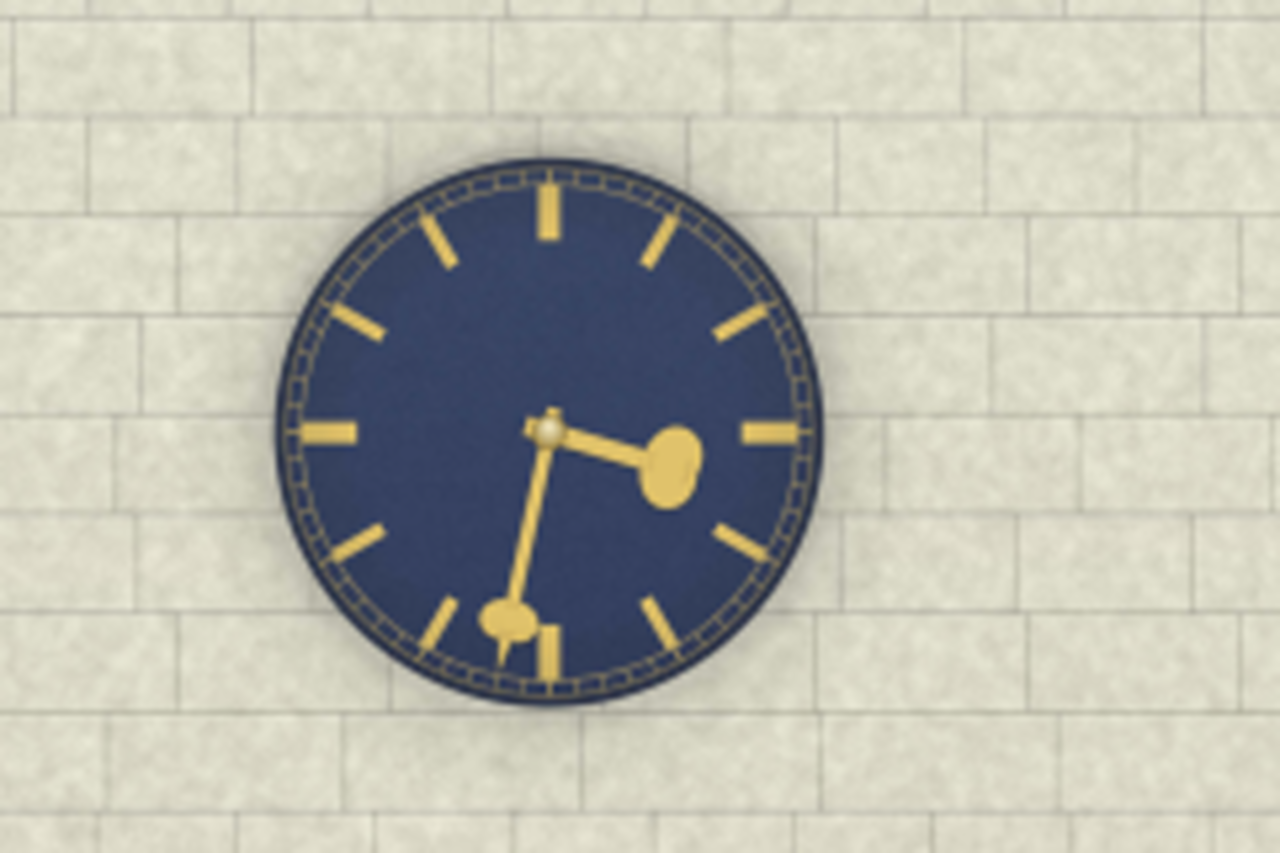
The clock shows 3:32
